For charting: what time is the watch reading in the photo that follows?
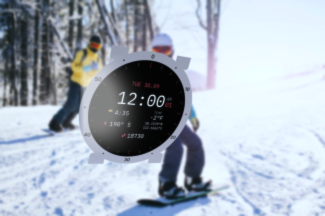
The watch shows 12:00
